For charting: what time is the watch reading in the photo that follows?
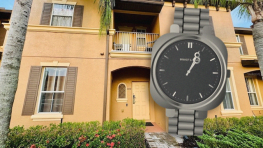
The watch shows 1:04
